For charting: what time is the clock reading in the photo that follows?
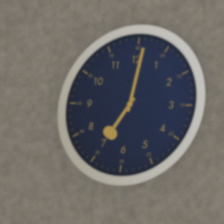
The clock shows 7:01
